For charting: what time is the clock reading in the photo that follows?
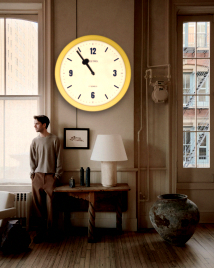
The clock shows 10:54
